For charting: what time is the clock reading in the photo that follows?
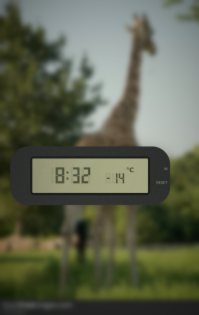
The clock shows 8:32
